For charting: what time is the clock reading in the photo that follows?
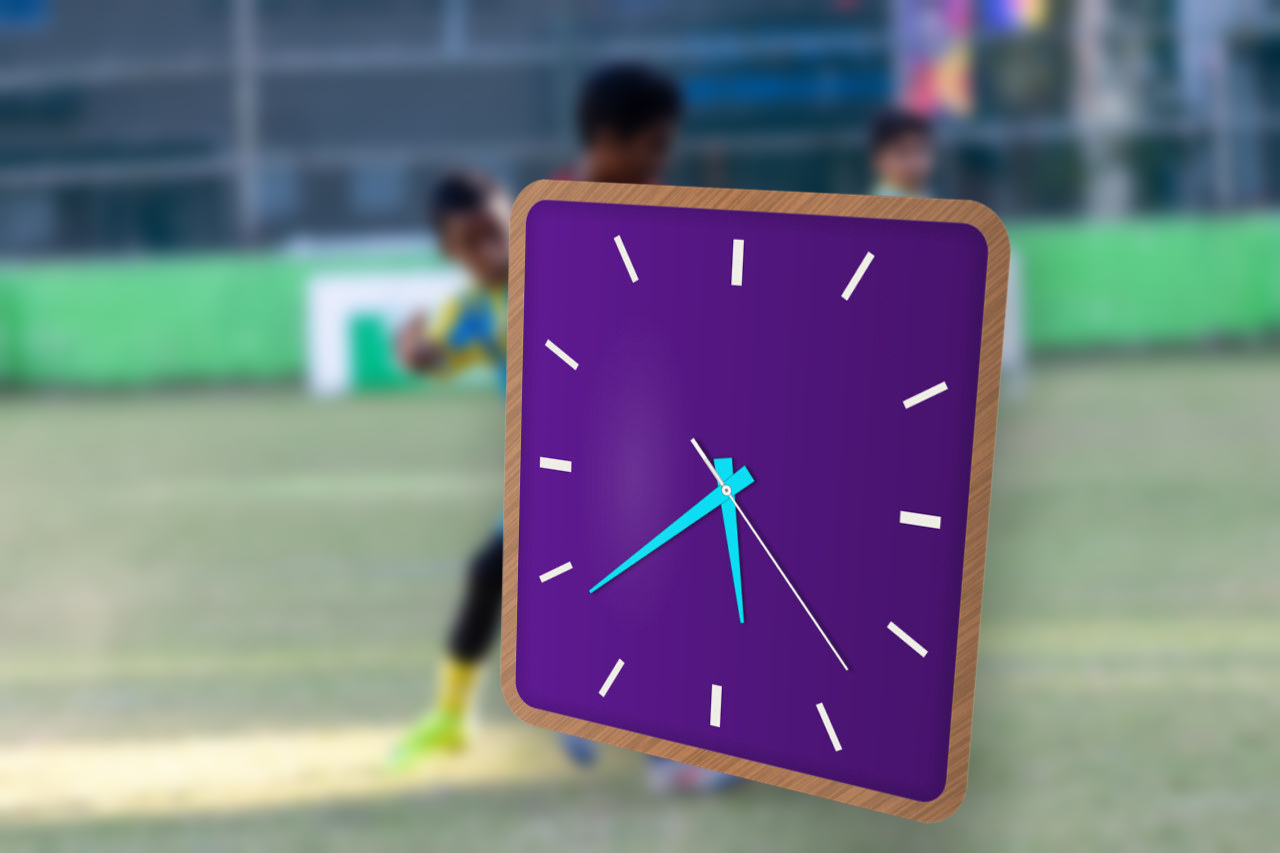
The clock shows 5:38:23
